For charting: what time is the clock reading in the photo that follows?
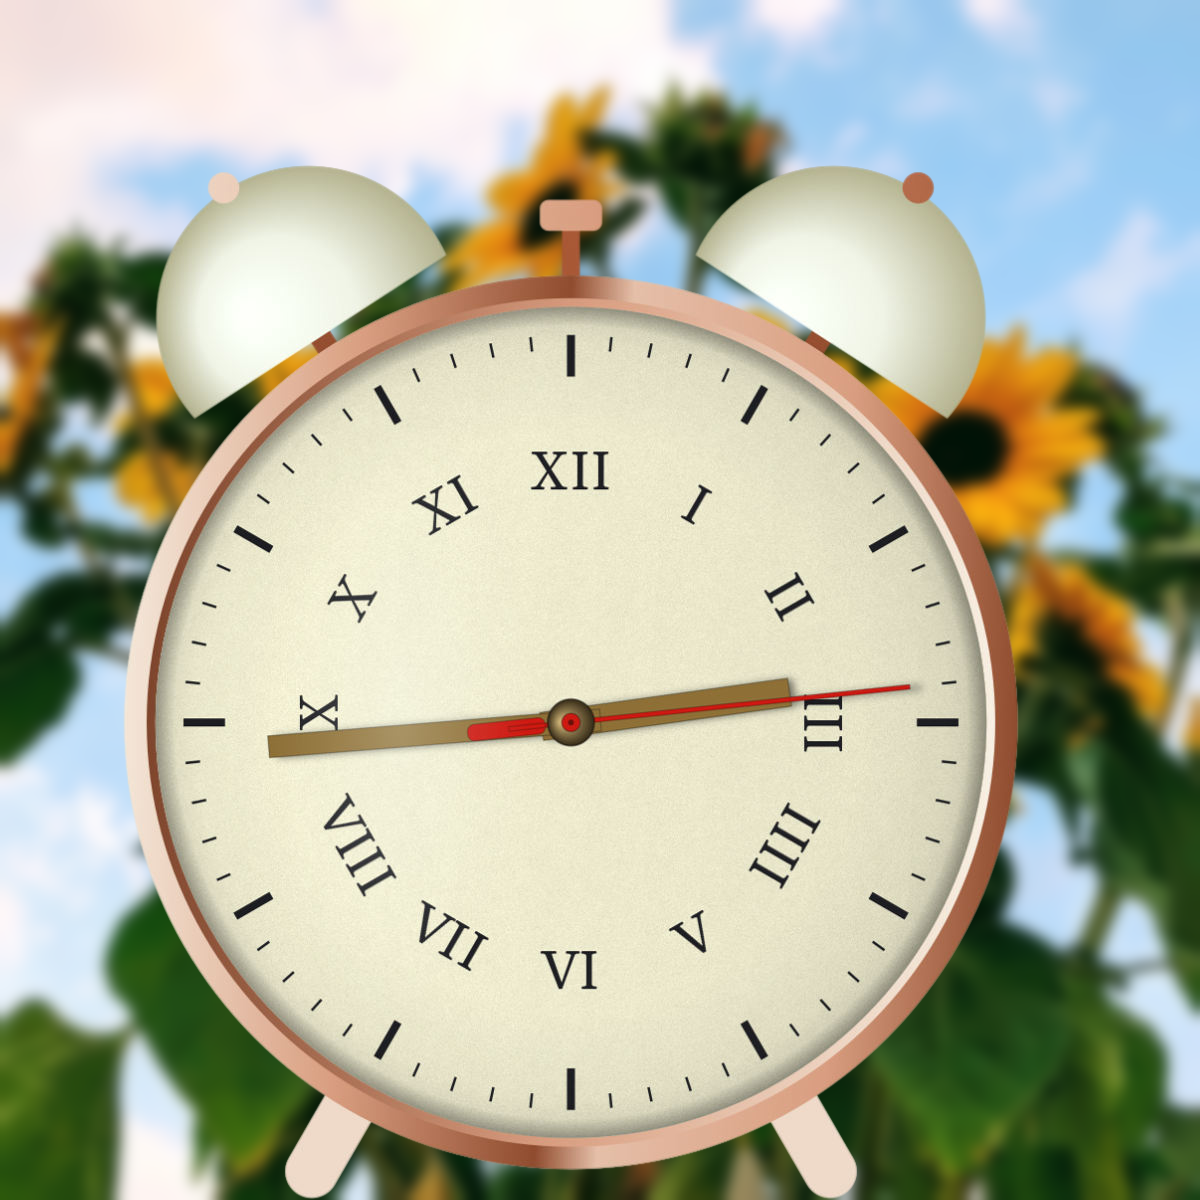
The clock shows 2:44:14
